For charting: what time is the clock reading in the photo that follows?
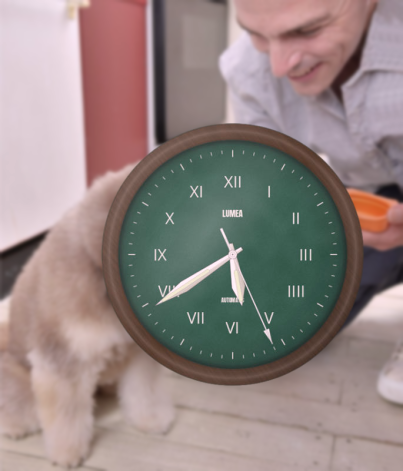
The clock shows 5:39:26
